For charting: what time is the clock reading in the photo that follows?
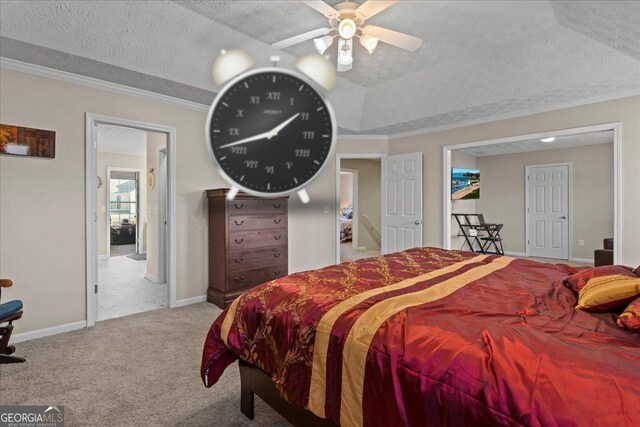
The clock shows 1:42
